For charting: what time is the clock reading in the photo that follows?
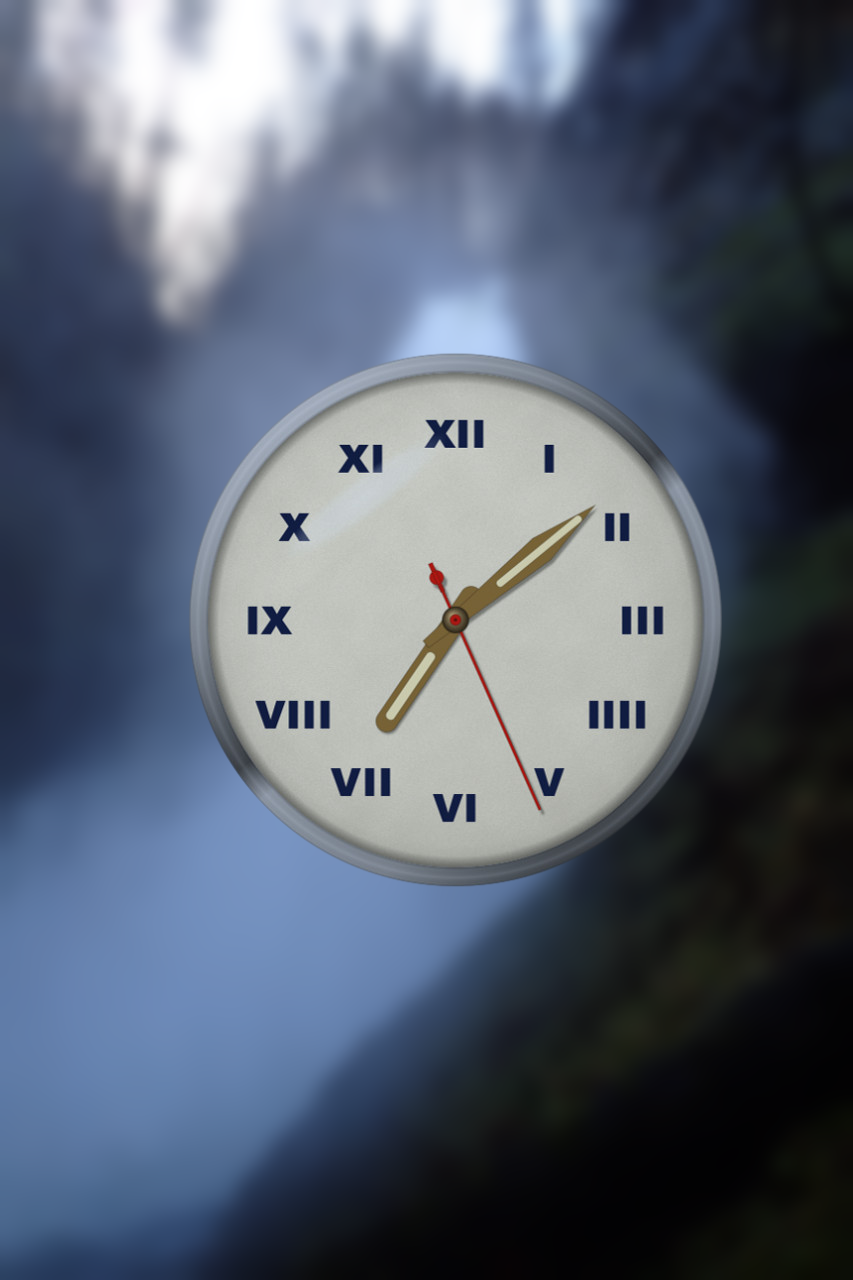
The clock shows 7:08:26
